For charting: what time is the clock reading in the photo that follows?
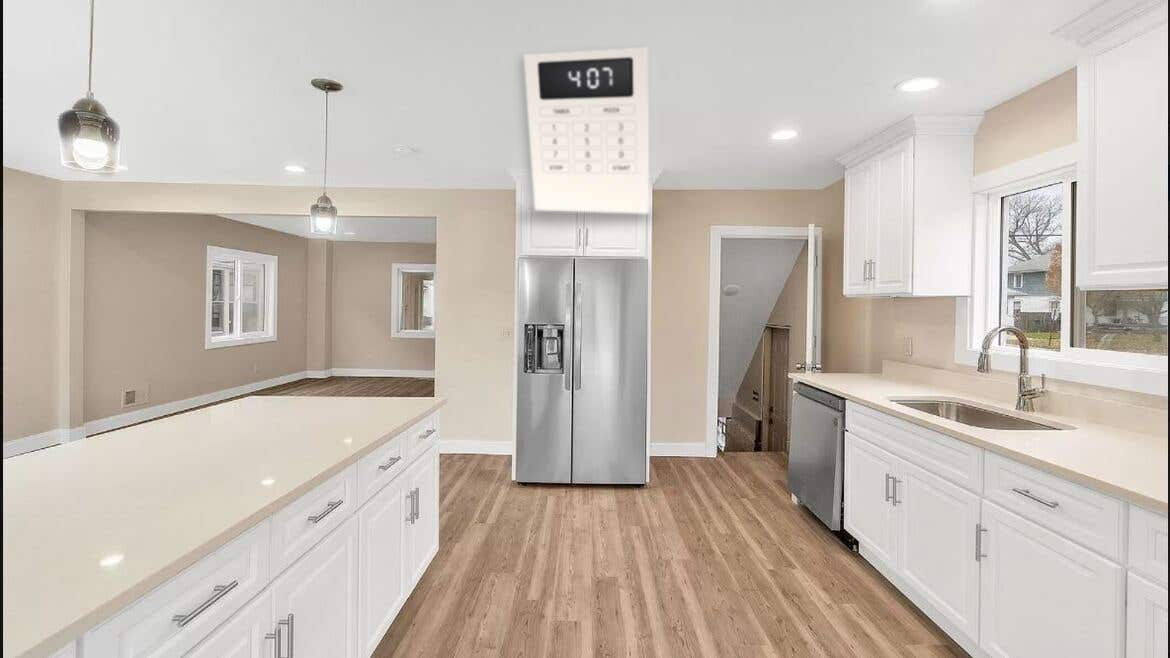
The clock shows 4:07
